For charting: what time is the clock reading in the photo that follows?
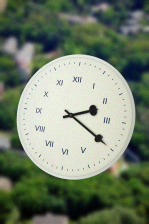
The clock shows 2:20
